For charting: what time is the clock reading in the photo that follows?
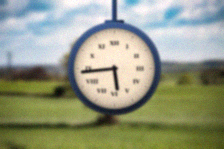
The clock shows 5:44
